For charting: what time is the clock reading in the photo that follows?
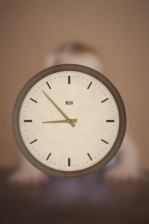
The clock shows 8:53
